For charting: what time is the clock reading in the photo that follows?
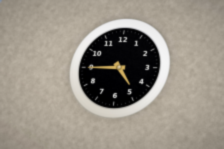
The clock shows 4:45
